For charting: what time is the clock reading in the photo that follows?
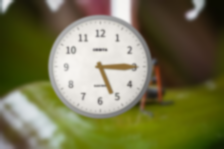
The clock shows 5:15
